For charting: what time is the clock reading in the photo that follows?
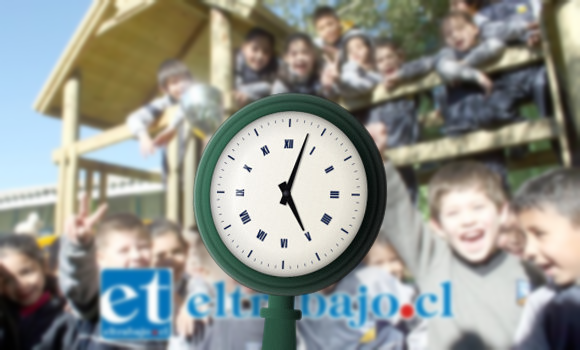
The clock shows 5:03
